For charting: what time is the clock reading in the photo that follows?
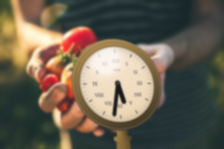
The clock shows 5:32
